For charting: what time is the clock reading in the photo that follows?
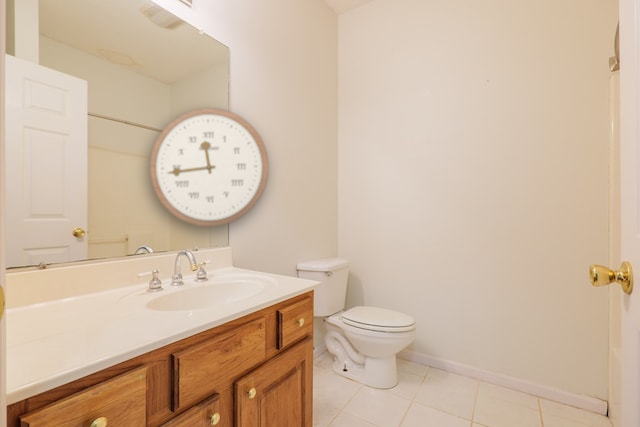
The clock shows 11:44
